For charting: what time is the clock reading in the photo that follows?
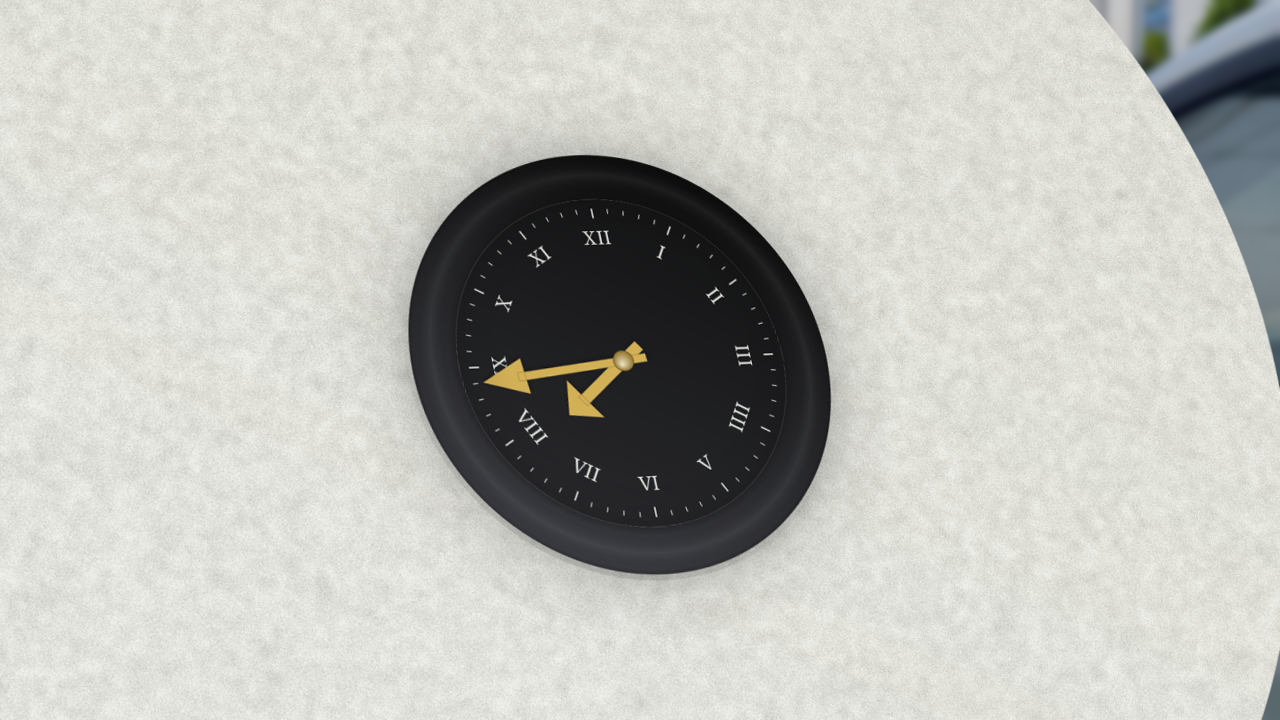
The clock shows 7:44
